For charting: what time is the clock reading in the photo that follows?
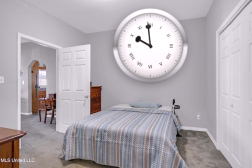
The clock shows 9:59
